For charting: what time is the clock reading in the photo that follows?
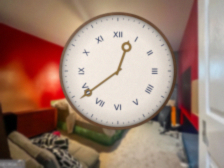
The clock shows 12:39
